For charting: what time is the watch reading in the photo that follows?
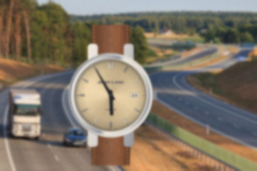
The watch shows 5:55
